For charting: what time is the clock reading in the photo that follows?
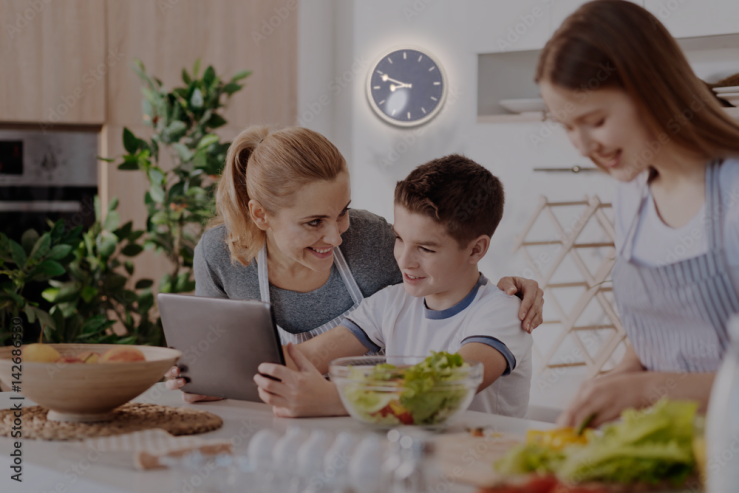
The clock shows 8:49
